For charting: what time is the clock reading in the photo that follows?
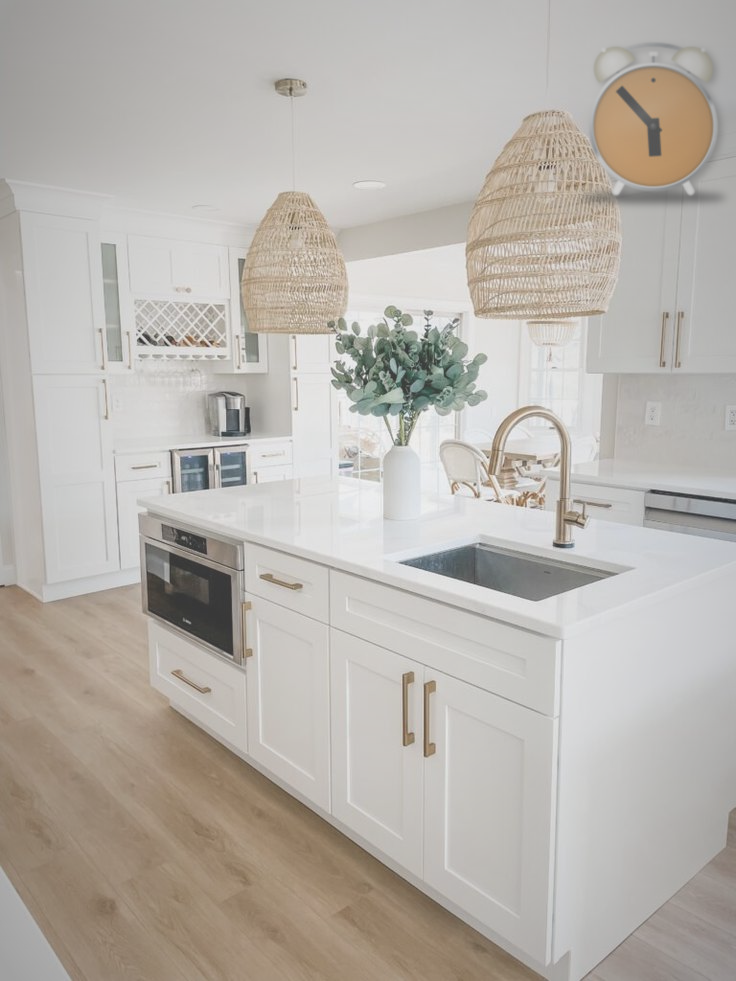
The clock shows 5:53
